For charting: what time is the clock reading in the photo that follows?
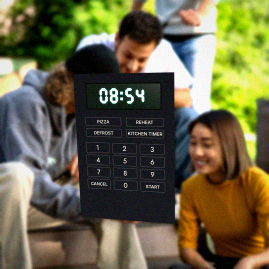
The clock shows 8:54
